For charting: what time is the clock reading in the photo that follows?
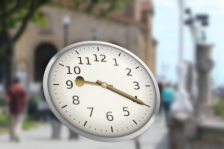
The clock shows 9:20
